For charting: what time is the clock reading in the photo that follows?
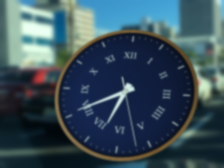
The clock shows 6:40:27
